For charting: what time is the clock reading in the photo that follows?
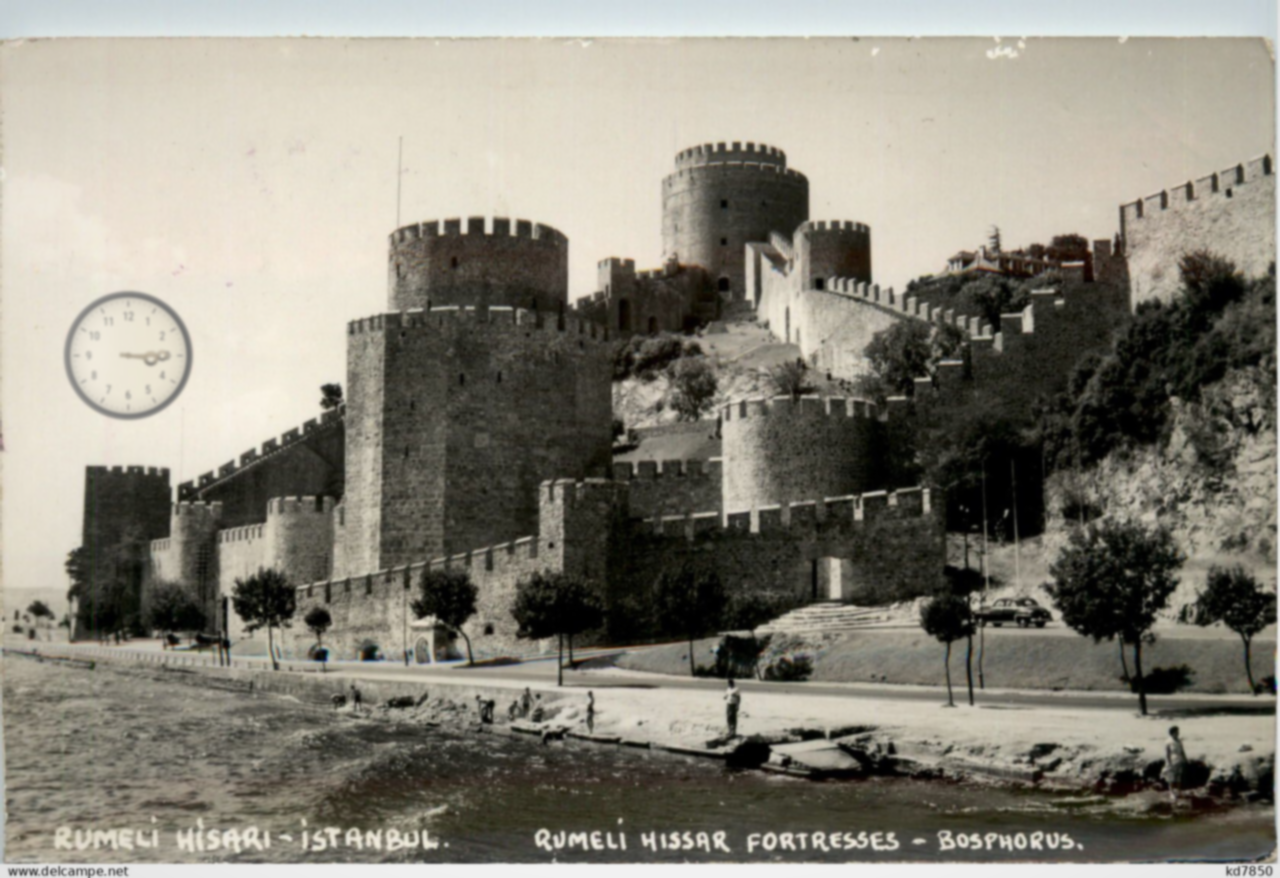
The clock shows 3:15
